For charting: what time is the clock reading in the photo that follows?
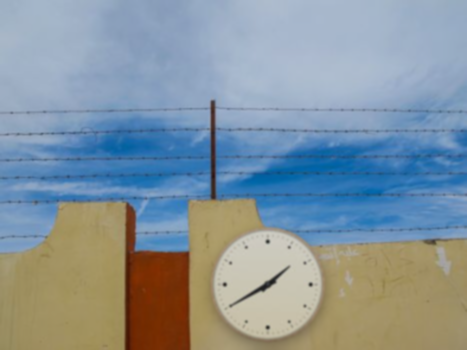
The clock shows 1:40
